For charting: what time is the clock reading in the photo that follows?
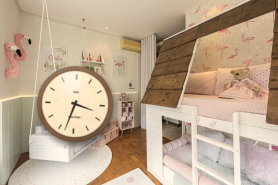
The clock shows 3:33
